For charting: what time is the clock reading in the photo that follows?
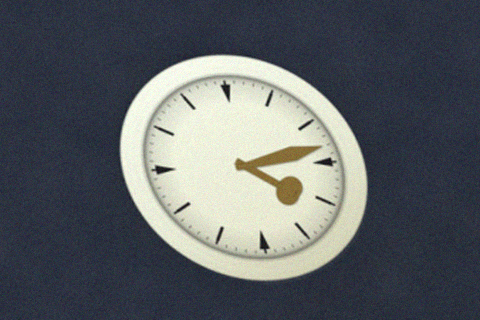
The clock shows 4:13
